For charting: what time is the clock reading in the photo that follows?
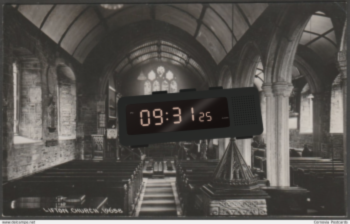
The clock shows 9:31:25
